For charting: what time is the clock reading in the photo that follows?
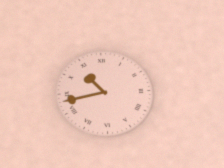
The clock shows 10:43
